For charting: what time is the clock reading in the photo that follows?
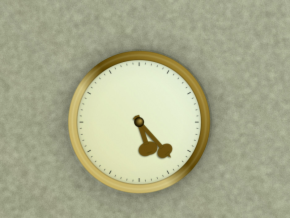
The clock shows 5:23
